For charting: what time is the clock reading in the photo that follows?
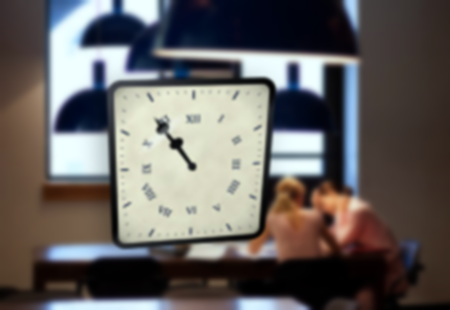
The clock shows 10:54
